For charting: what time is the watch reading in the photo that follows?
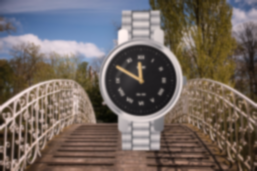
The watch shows 11:50
